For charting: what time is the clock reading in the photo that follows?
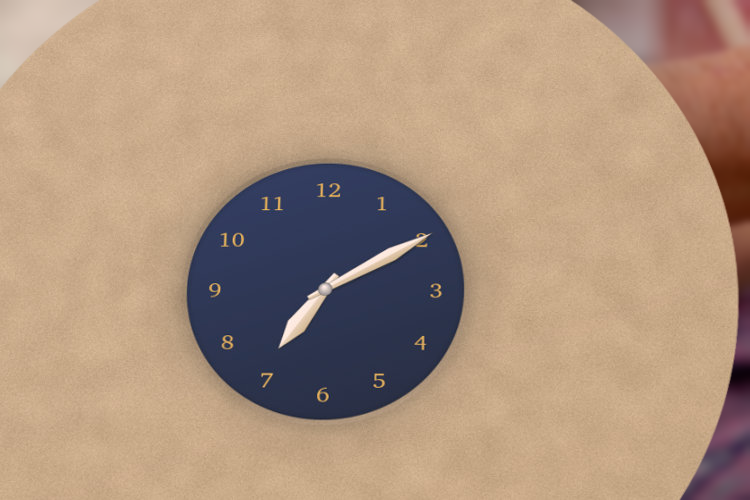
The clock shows 7:10
